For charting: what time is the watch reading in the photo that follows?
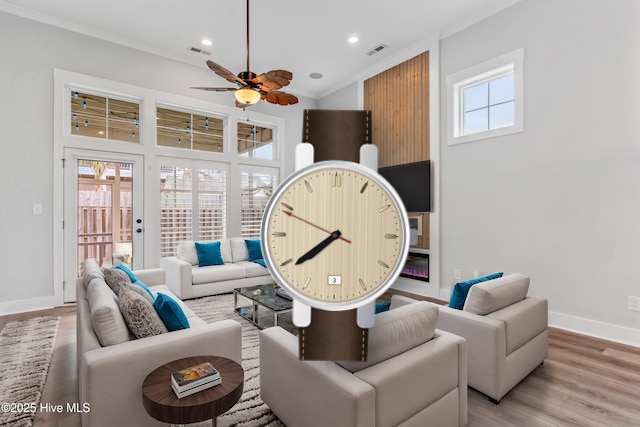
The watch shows 7:38:49
